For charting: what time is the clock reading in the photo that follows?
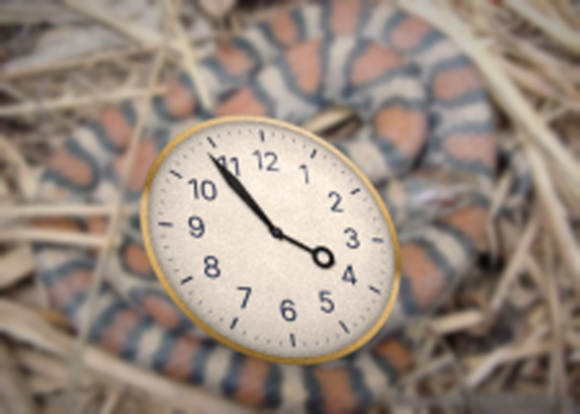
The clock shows 3:54
